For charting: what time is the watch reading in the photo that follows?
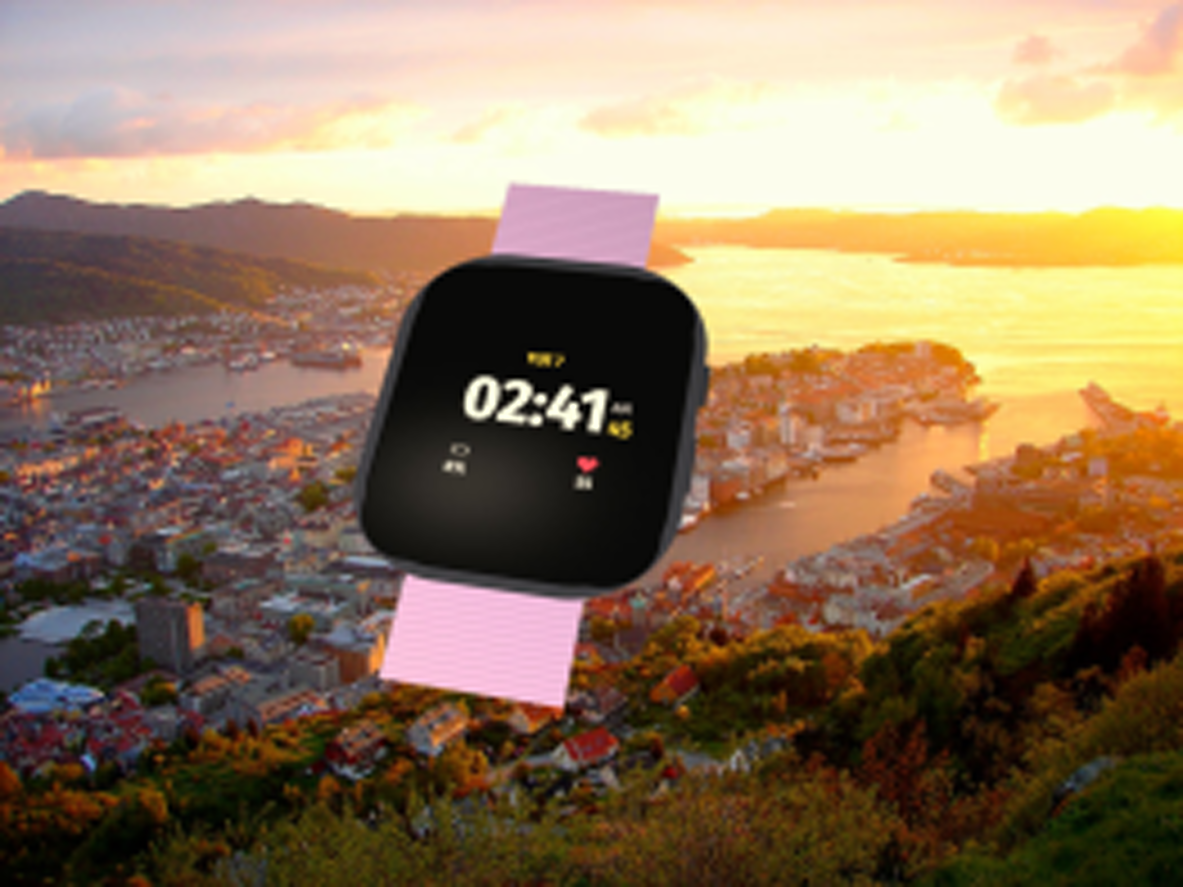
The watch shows 2:41
